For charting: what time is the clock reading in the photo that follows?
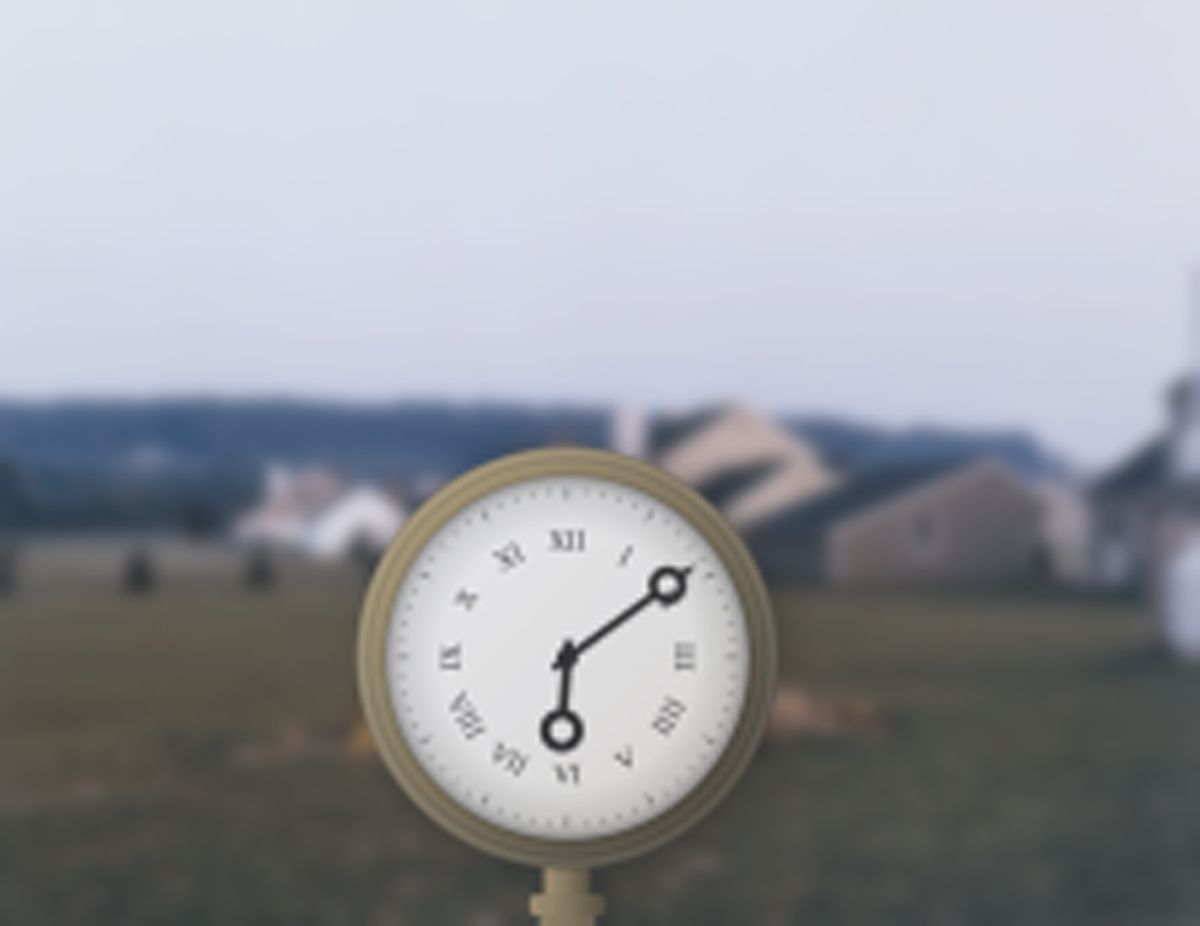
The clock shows 6:09
